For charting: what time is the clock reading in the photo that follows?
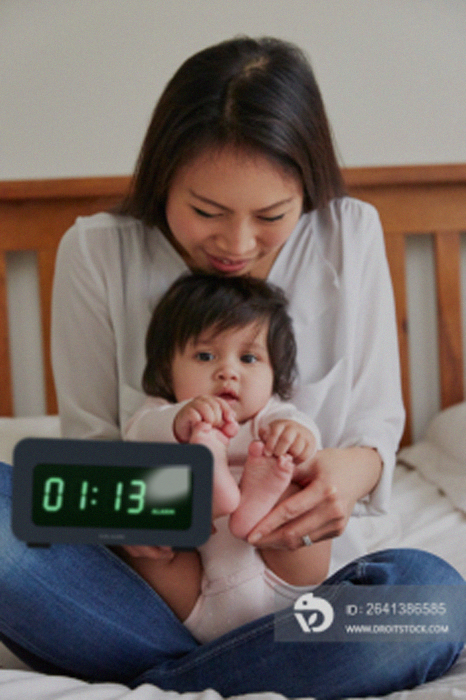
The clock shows 1:13
